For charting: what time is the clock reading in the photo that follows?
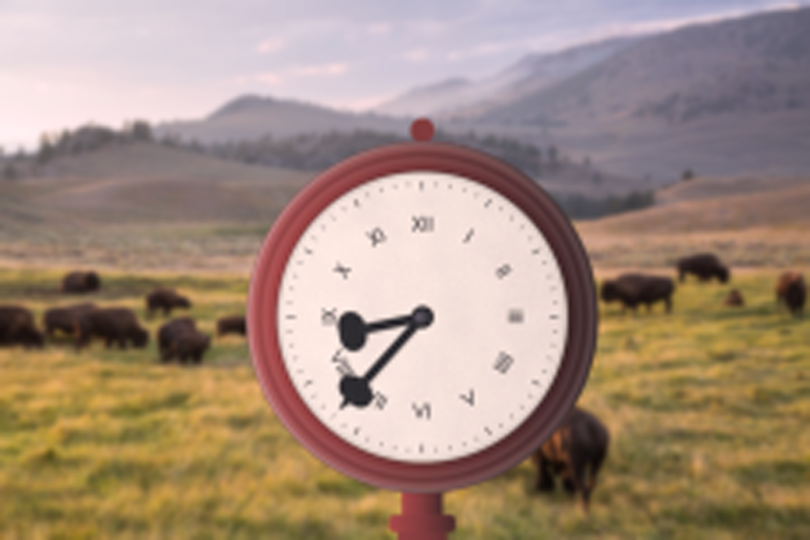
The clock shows 8:37
